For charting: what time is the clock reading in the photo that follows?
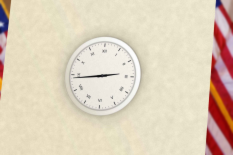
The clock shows 2:44
